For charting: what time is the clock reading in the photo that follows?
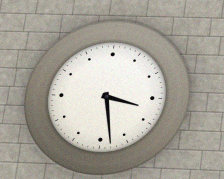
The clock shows 3:28
